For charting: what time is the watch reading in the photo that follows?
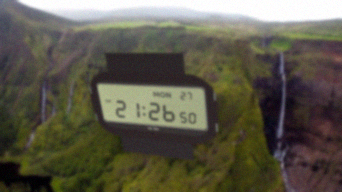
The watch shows 21:26:50
